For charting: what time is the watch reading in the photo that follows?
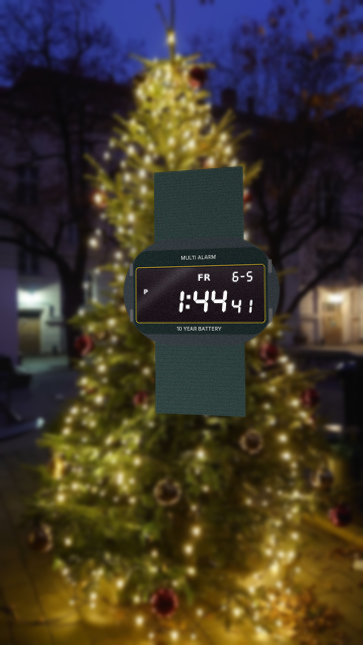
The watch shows 1:44:41
